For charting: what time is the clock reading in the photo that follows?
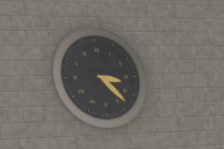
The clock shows 3:23
